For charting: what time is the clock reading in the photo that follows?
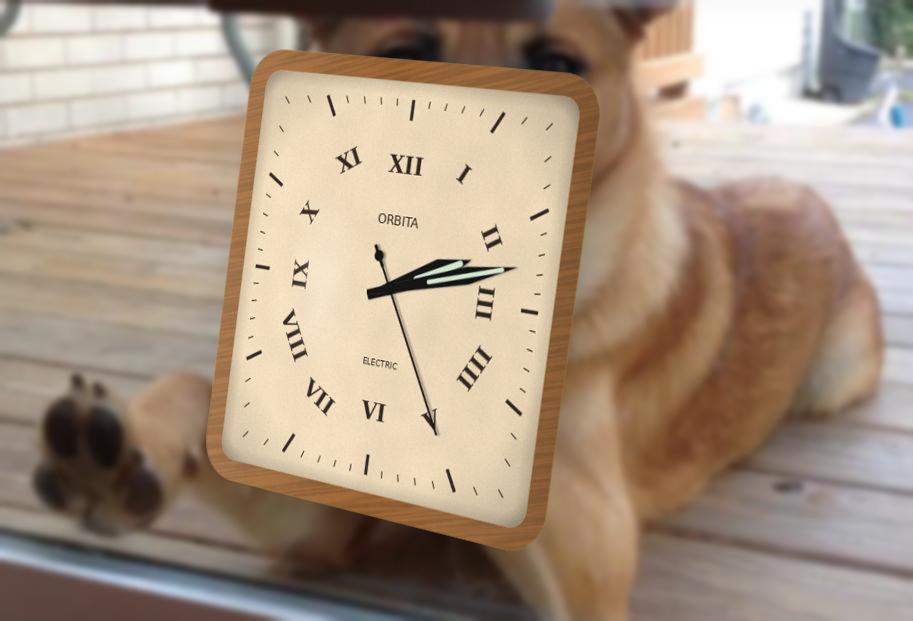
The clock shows 2:12:25
